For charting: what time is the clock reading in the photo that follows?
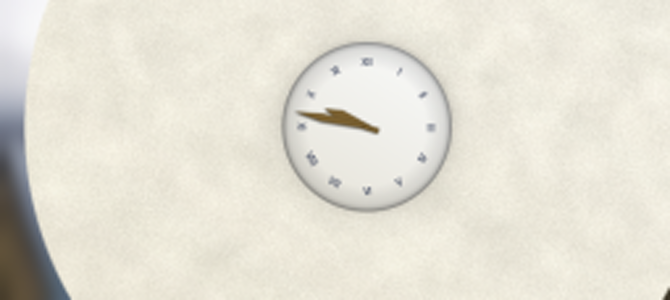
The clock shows 9:47
